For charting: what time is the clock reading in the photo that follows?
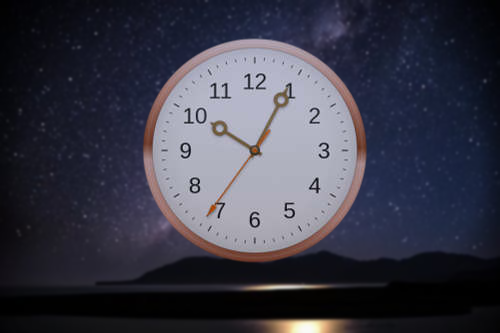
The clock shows 10:04:36
